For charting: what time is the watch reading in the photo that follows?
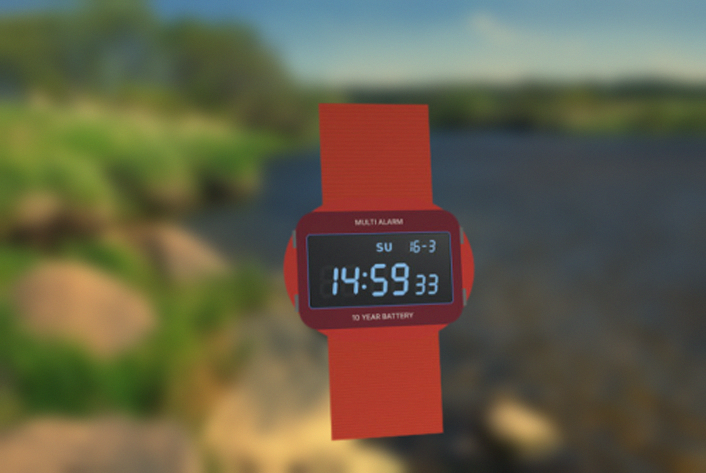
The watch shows 14:59:33
